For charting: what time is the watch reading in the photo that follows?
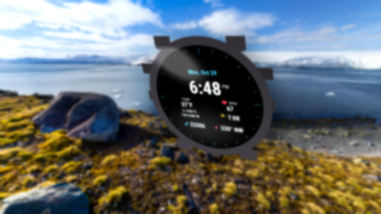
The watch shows 6:48
